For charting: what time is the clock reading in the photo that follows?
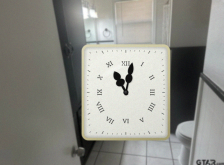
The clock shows 11:02
